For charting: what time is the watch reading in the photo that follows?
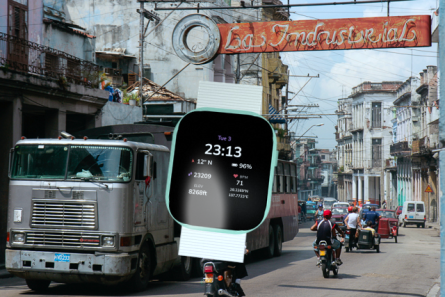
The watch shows 23:13
